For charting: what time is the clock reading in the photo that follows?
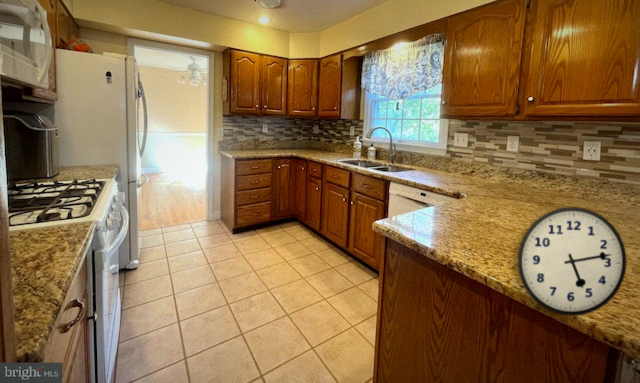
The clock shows 5:13
